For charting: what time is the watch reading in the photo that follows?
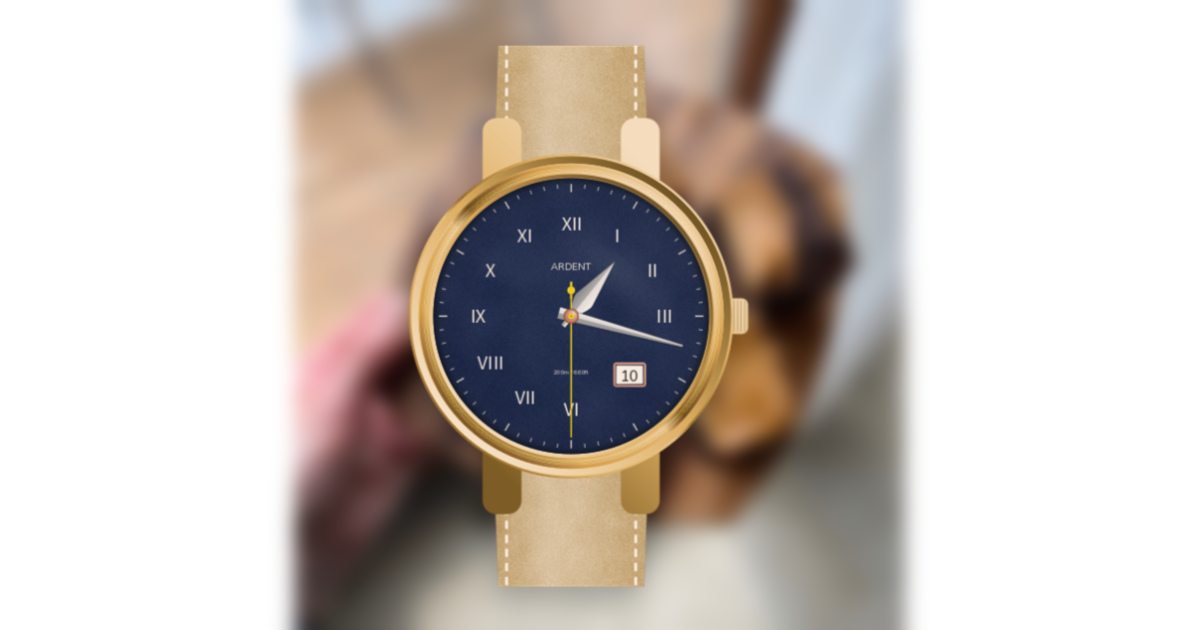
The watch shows 1:17:30
